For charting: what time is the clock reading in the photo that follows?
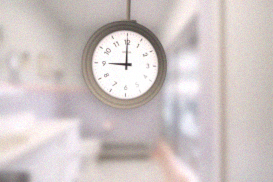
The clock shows 9:00
